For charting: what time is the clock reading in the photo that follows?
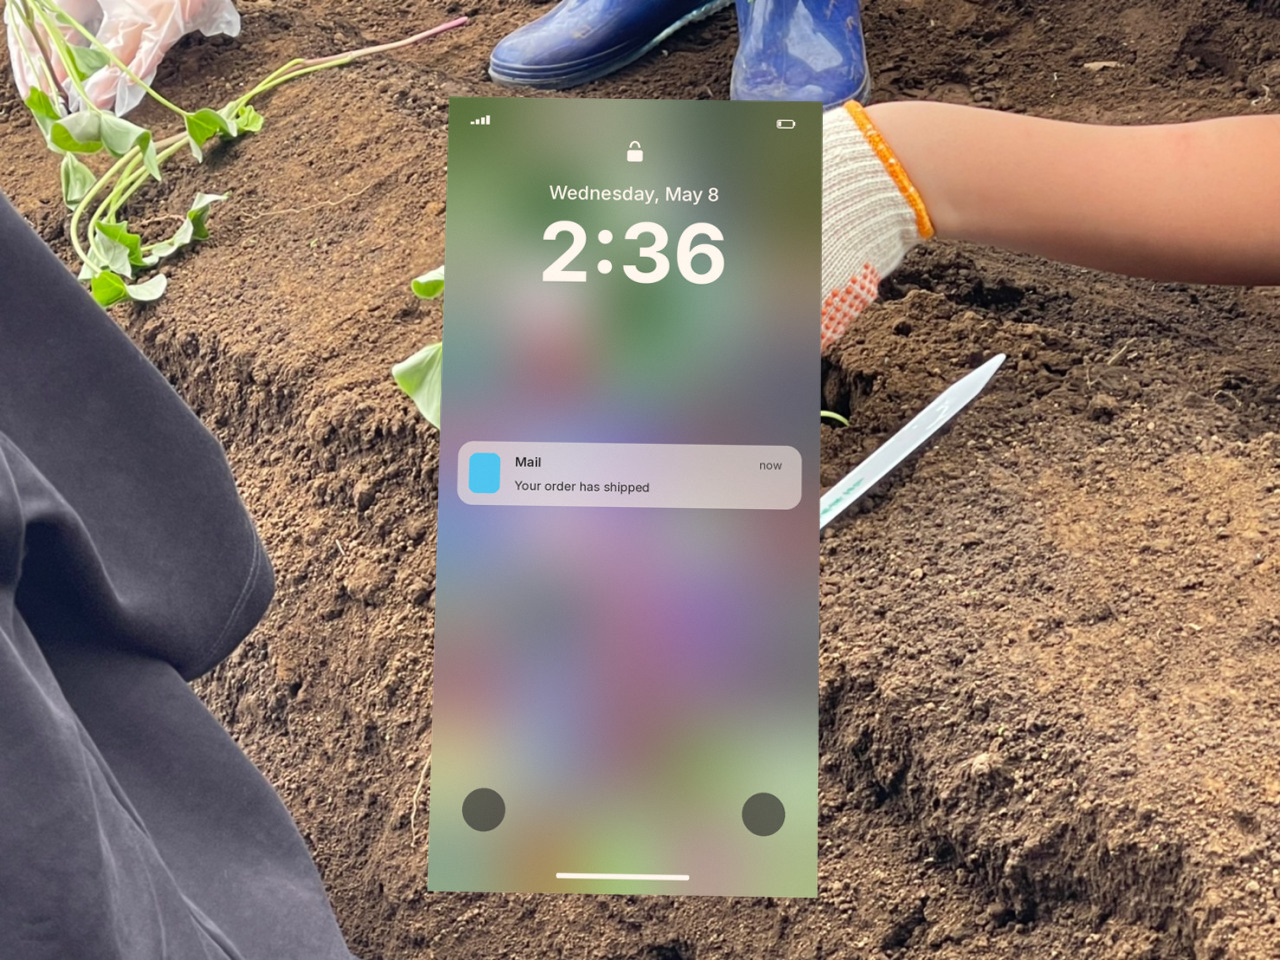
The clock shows 2:36
